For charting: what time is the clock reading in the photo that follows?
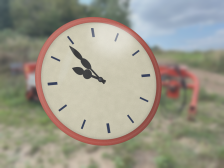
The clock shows 9:54
